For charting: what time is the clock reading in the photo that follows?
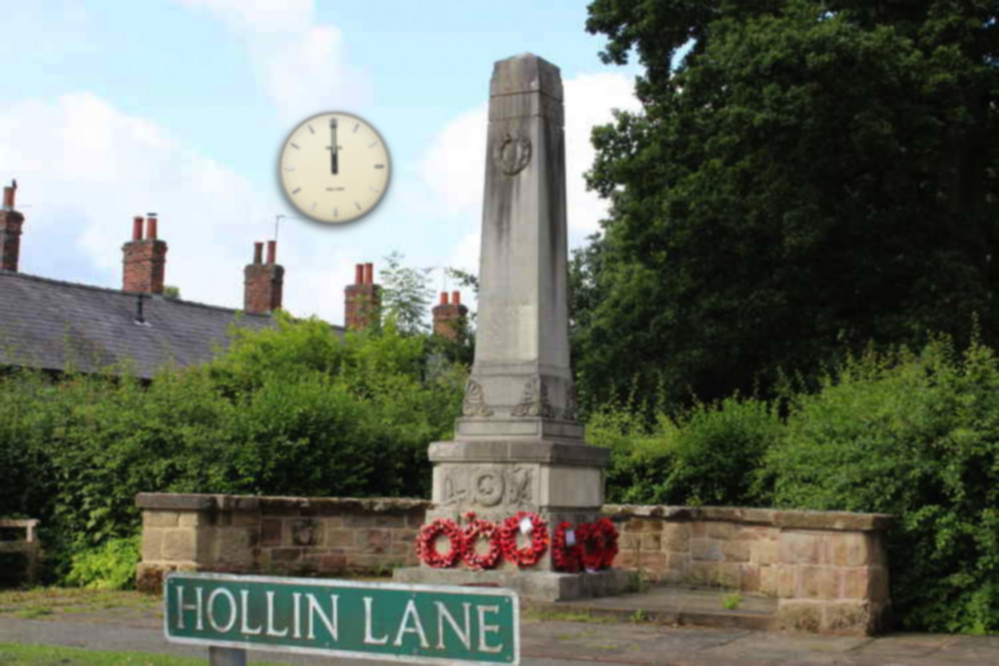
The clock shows 12:00
